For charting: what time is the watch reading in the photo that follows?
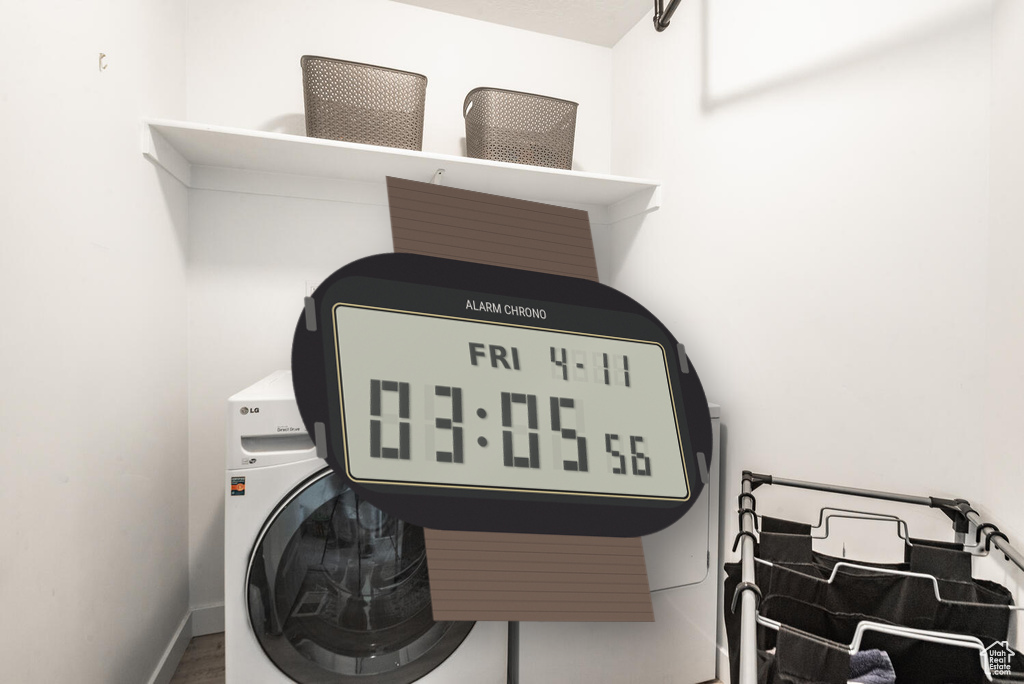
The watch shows 3:05:56
